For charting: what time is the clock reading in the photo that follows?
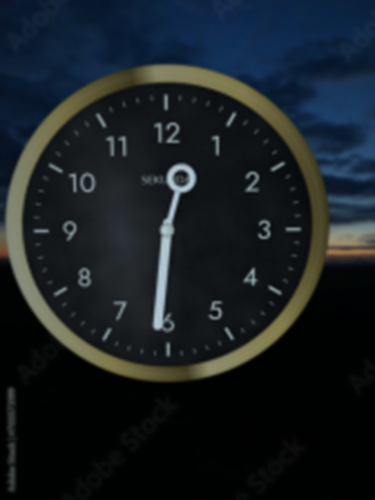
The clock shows 12:31
